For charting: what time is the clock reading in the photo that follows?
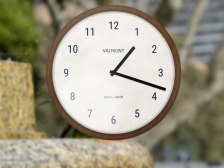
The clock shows 1:18
